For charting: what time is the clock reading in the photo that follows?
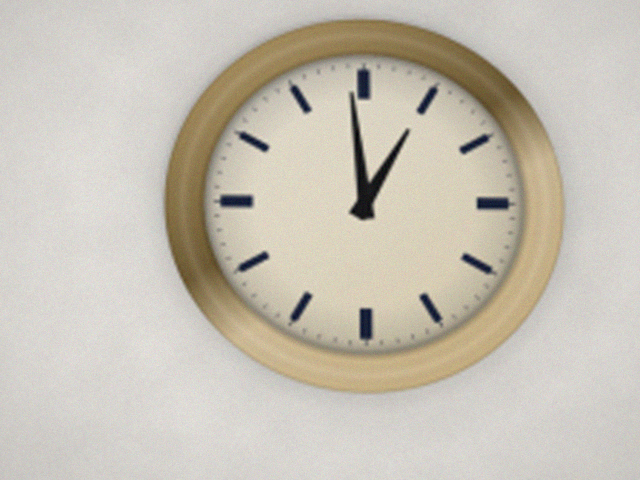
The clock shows 12:59
